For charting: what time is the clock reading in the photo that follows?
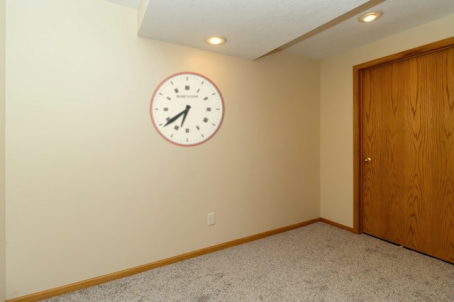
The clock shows 6:39
